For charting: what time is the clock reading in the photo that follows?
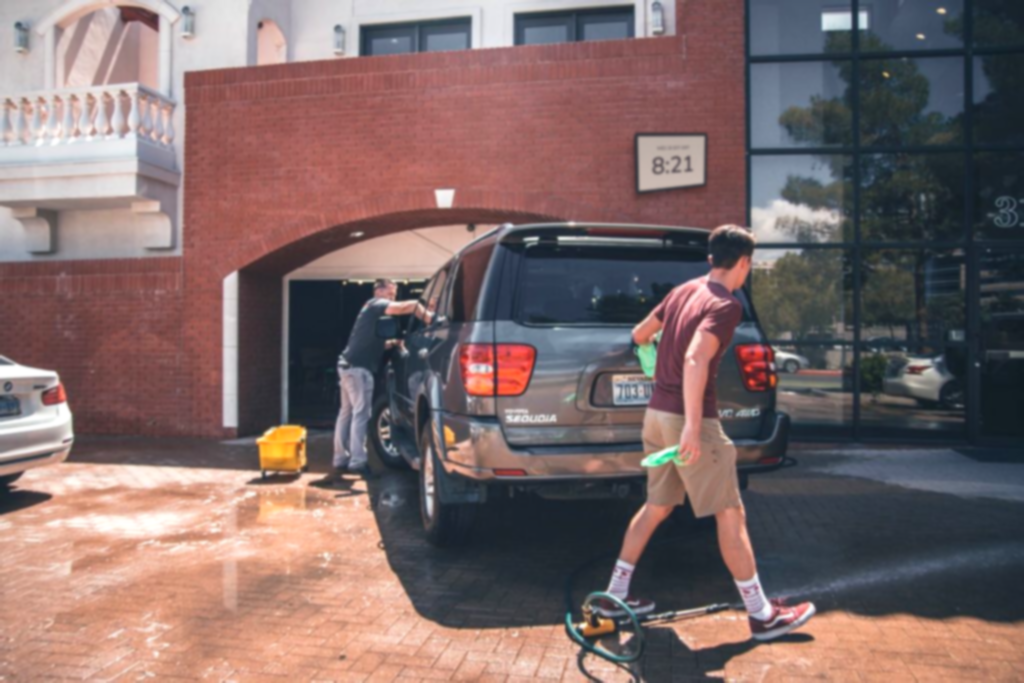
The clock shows 8:21
